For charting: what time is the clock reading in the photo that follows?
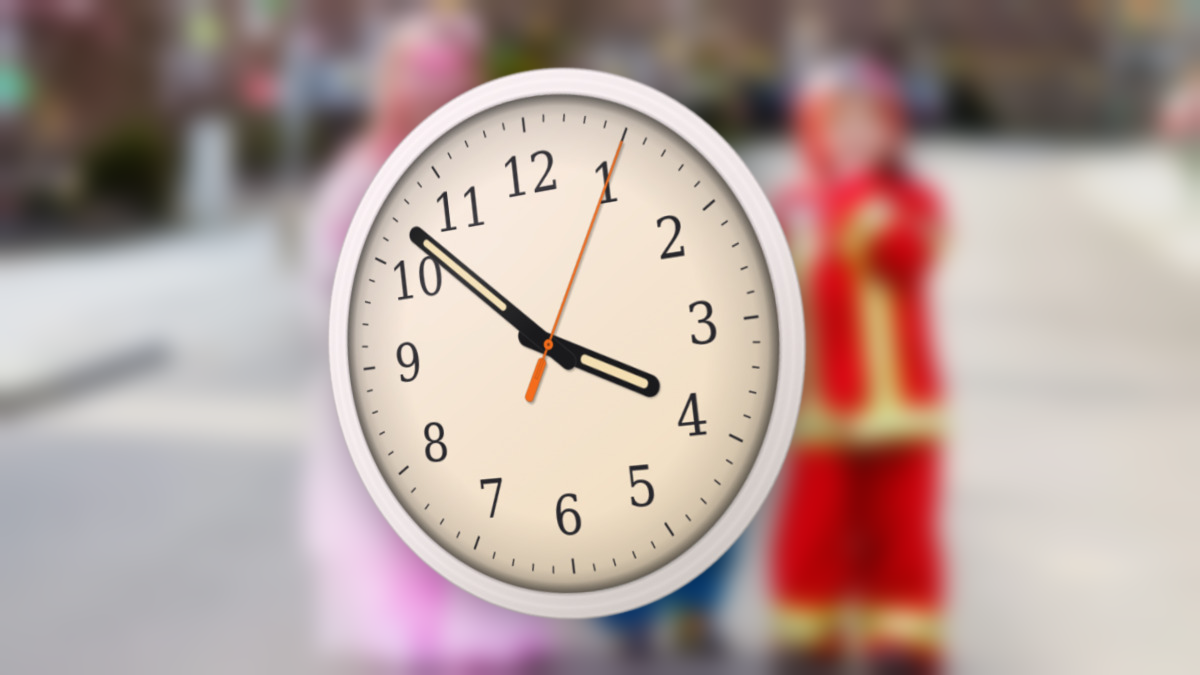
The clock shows 3:52:05
